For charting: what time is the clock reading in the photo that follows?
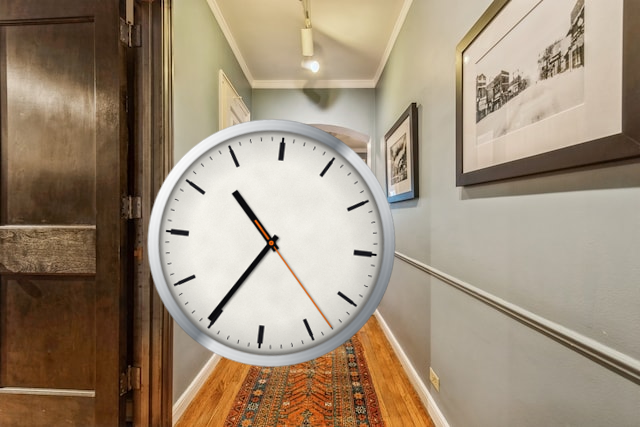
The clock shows 10:35:23
